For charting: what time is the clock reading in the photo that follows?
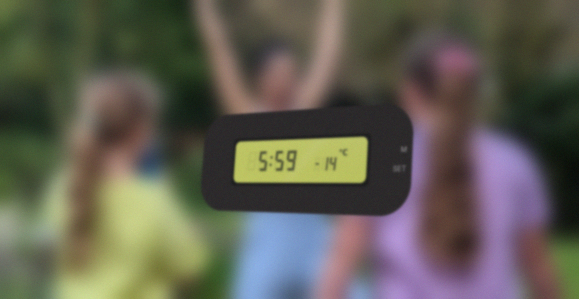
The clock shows 5:59
